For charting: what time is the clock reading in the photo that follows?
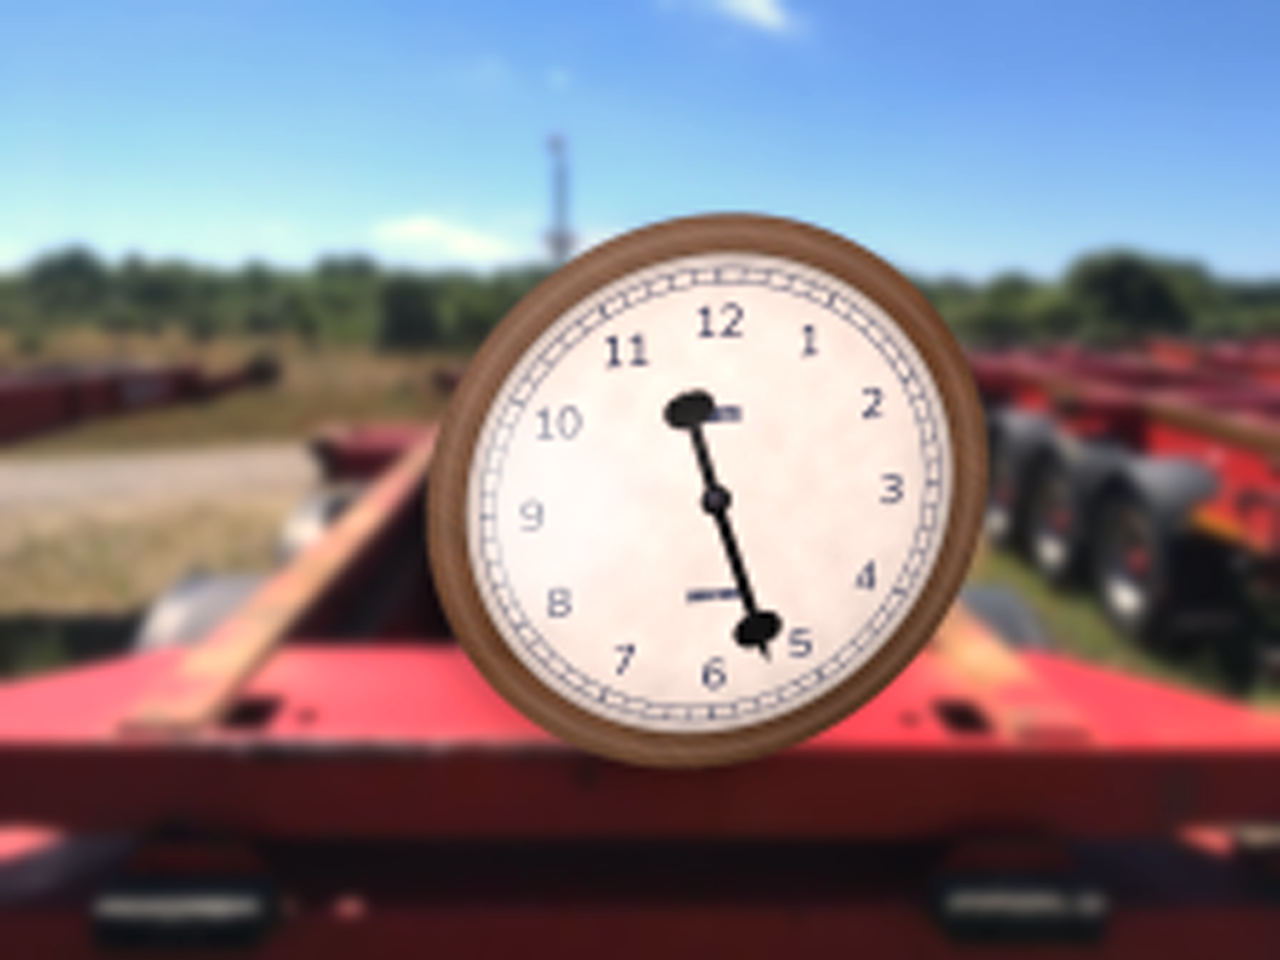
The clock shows 11:27
